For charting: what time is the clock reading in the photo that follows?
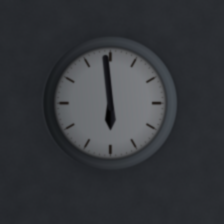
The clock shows 5:59
